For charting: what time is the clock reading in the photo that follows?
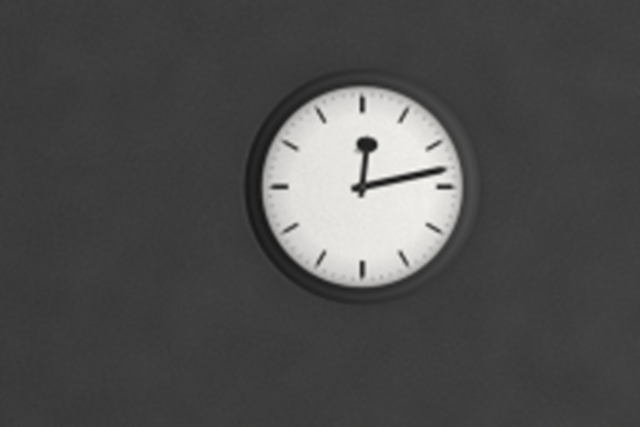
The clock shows 12:13
